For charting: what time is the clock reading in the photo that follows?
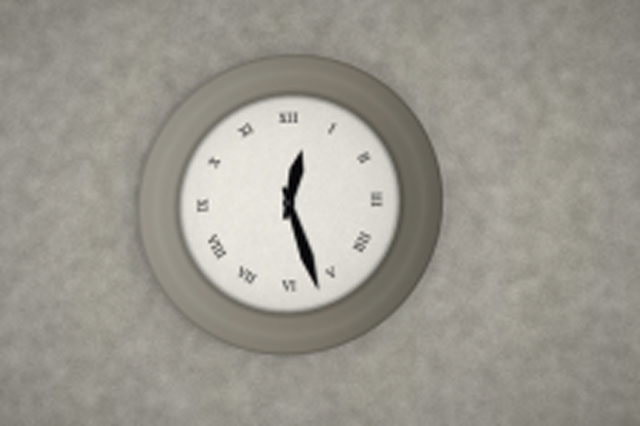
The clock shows 12:27
